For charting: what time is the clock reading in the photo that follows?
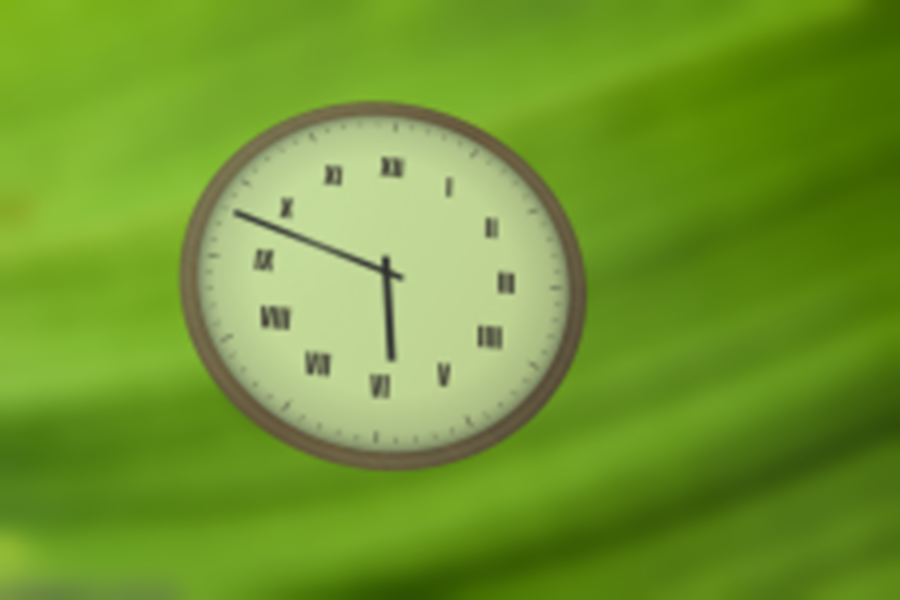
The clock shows 5:48
